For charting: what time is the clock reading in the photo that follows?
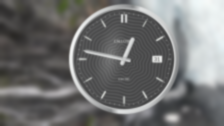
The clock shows 12:47
